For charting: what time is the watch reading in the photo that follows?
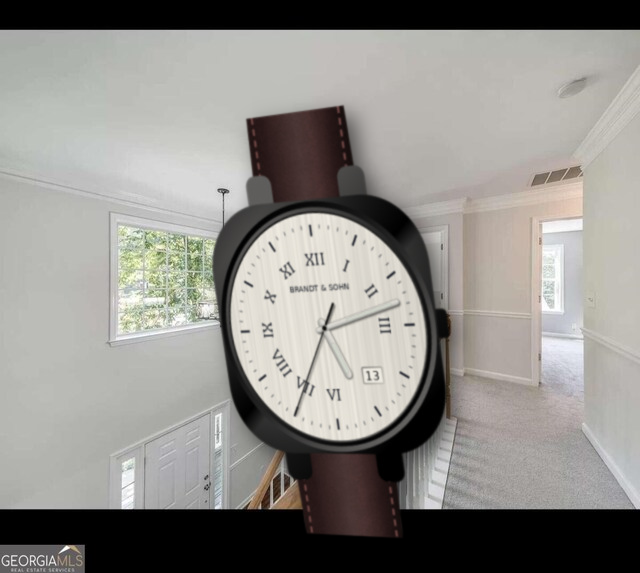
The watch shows 5:12:35
